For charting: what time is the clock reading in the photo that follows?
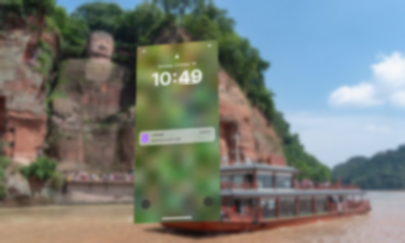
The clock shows 10:49
